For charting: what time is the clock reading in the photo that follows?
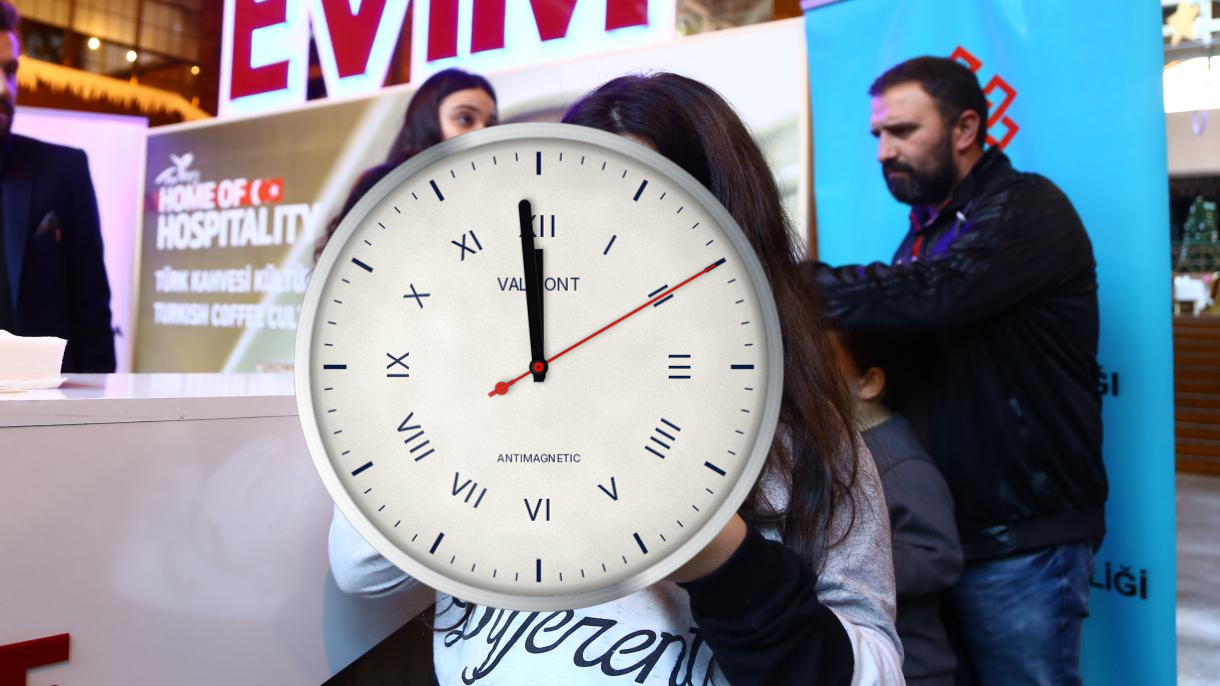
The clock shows 11:59:10
